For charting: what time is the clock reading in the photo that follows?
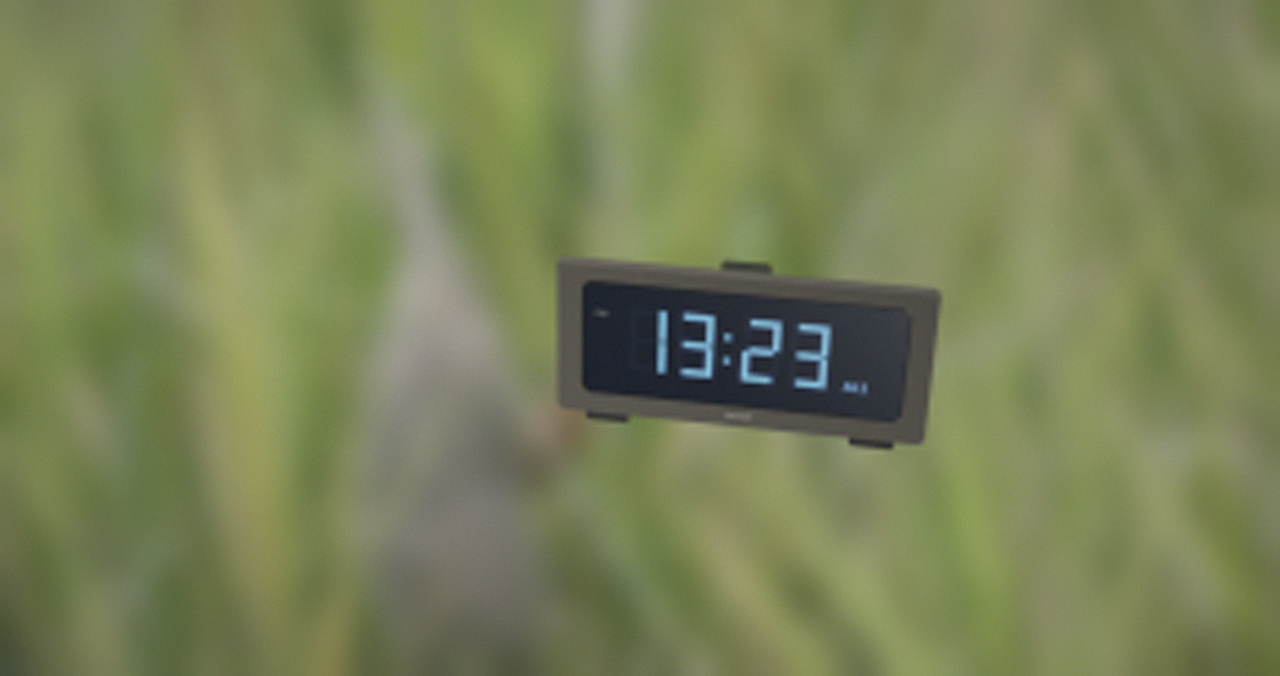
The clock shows 13:23
